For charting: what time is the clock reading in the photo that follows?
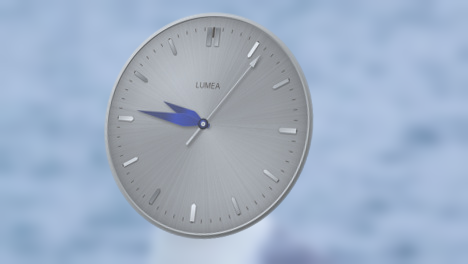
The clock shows 9:46:06
